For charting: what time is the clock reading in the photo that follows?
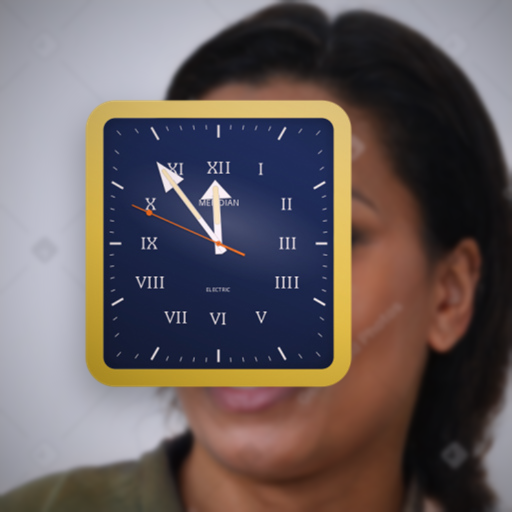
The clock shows 11:53:49
